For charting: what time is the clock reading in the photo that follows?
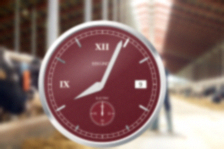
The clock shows 8:04
